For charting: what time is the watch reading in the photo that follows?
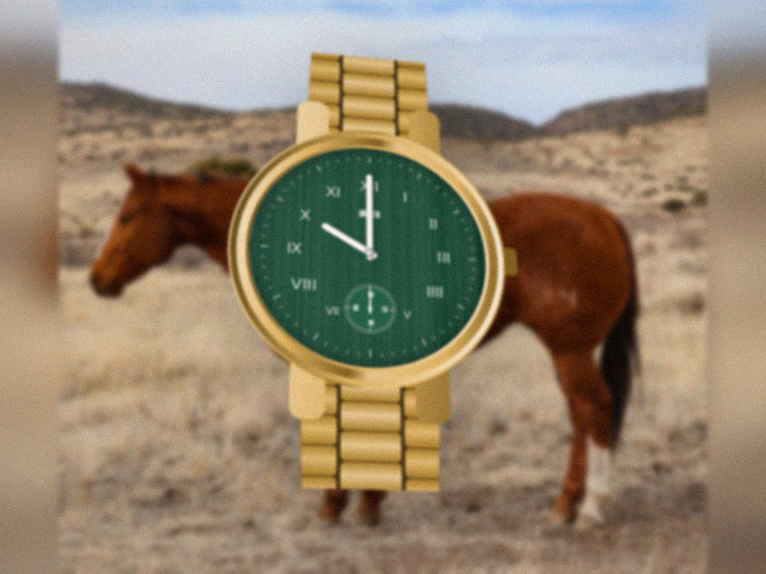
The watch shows 10:00
